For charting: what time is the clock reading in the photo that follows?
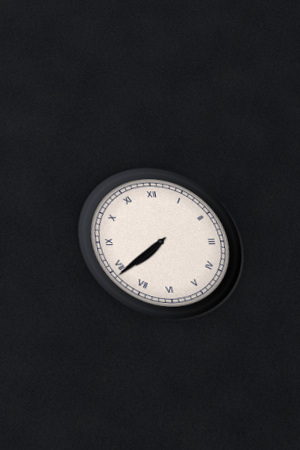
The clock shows 7:39
